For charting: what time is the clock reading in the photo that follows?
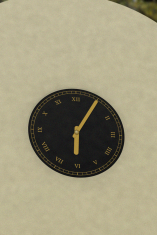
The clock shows 6:05
